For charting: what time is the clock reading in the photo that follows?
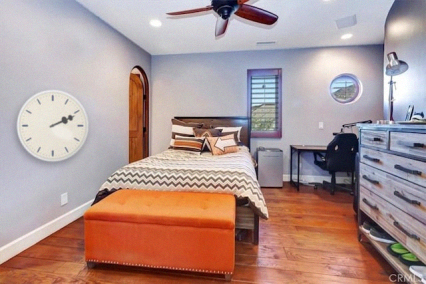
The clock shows 2:11
